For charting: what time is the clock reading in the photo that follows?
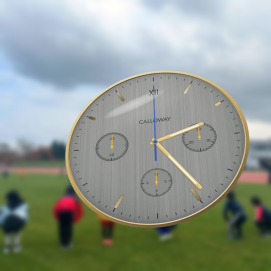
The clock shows 2:24
